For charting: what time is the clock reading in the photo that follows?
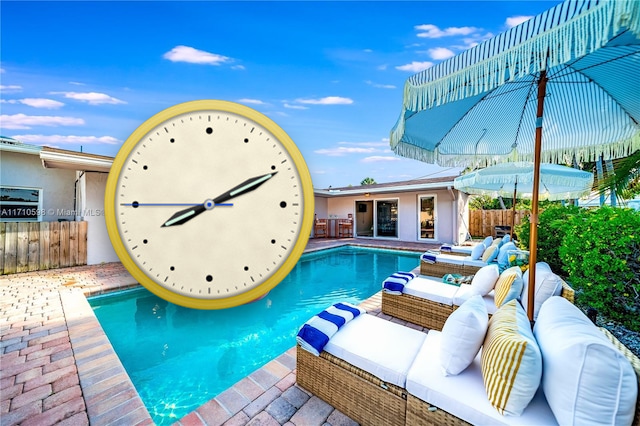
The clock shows 8:10:45
